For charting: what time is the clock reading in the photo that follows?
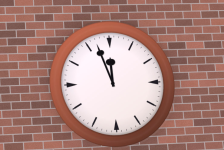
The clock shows 11:57
